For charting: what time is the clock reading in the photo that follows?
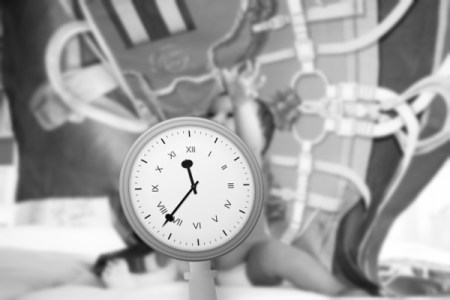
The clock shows 11:37
